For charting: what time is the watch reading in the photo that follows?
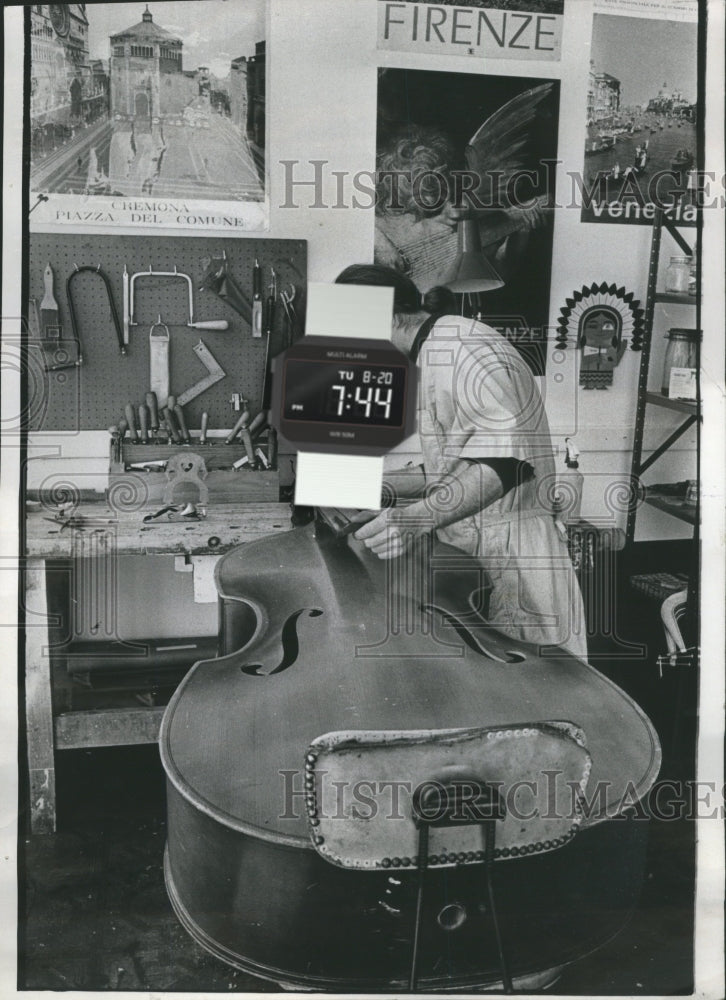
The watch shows 7:44
